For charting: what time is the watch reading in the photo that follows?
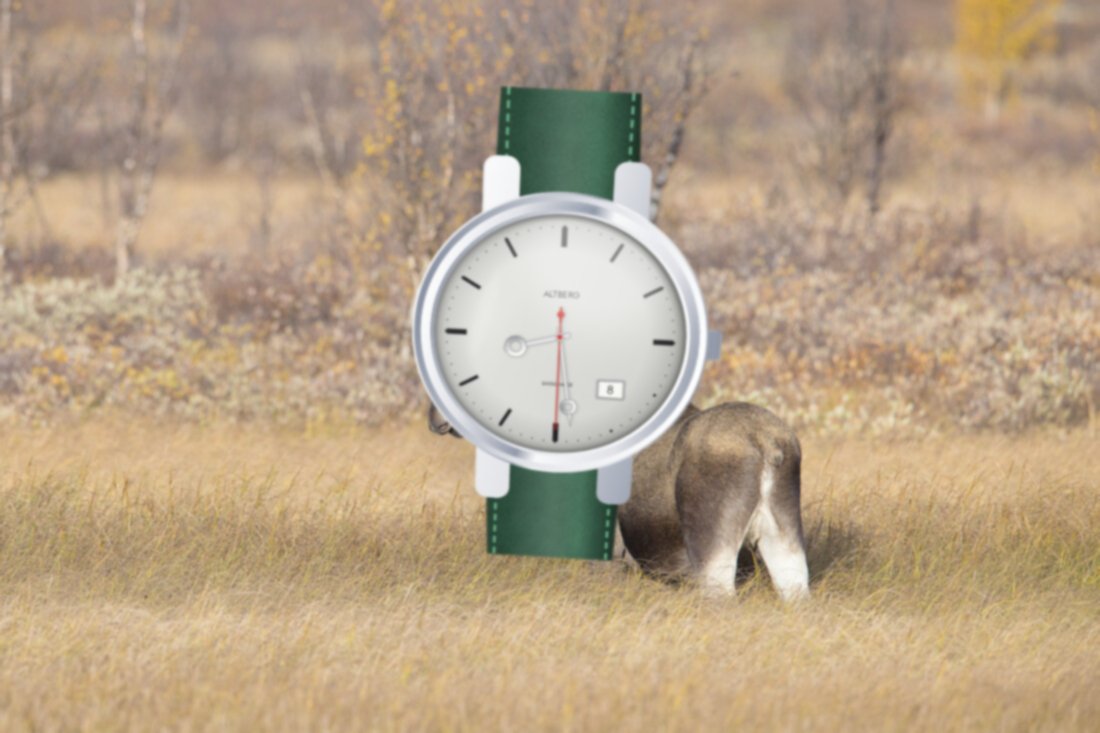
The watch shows 8:28:30
